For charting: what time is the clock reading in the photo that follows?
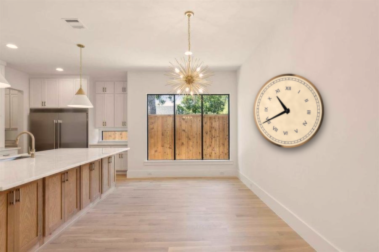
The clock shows 10:40
